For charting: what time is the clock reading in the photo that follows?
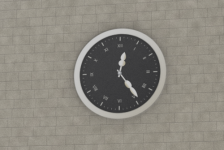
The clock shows 12:24
